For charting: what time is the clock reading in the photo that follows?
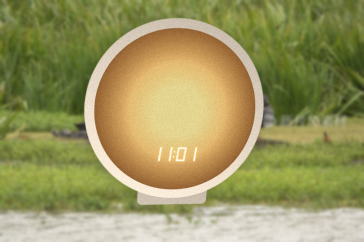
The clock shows 11:01
